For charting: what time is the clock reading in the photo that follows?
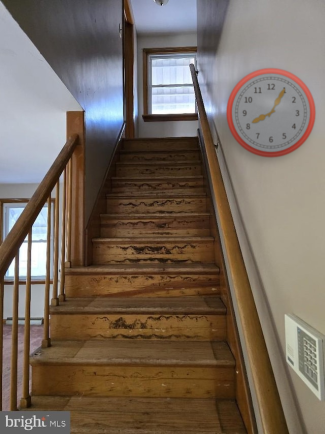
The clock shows 8:05
